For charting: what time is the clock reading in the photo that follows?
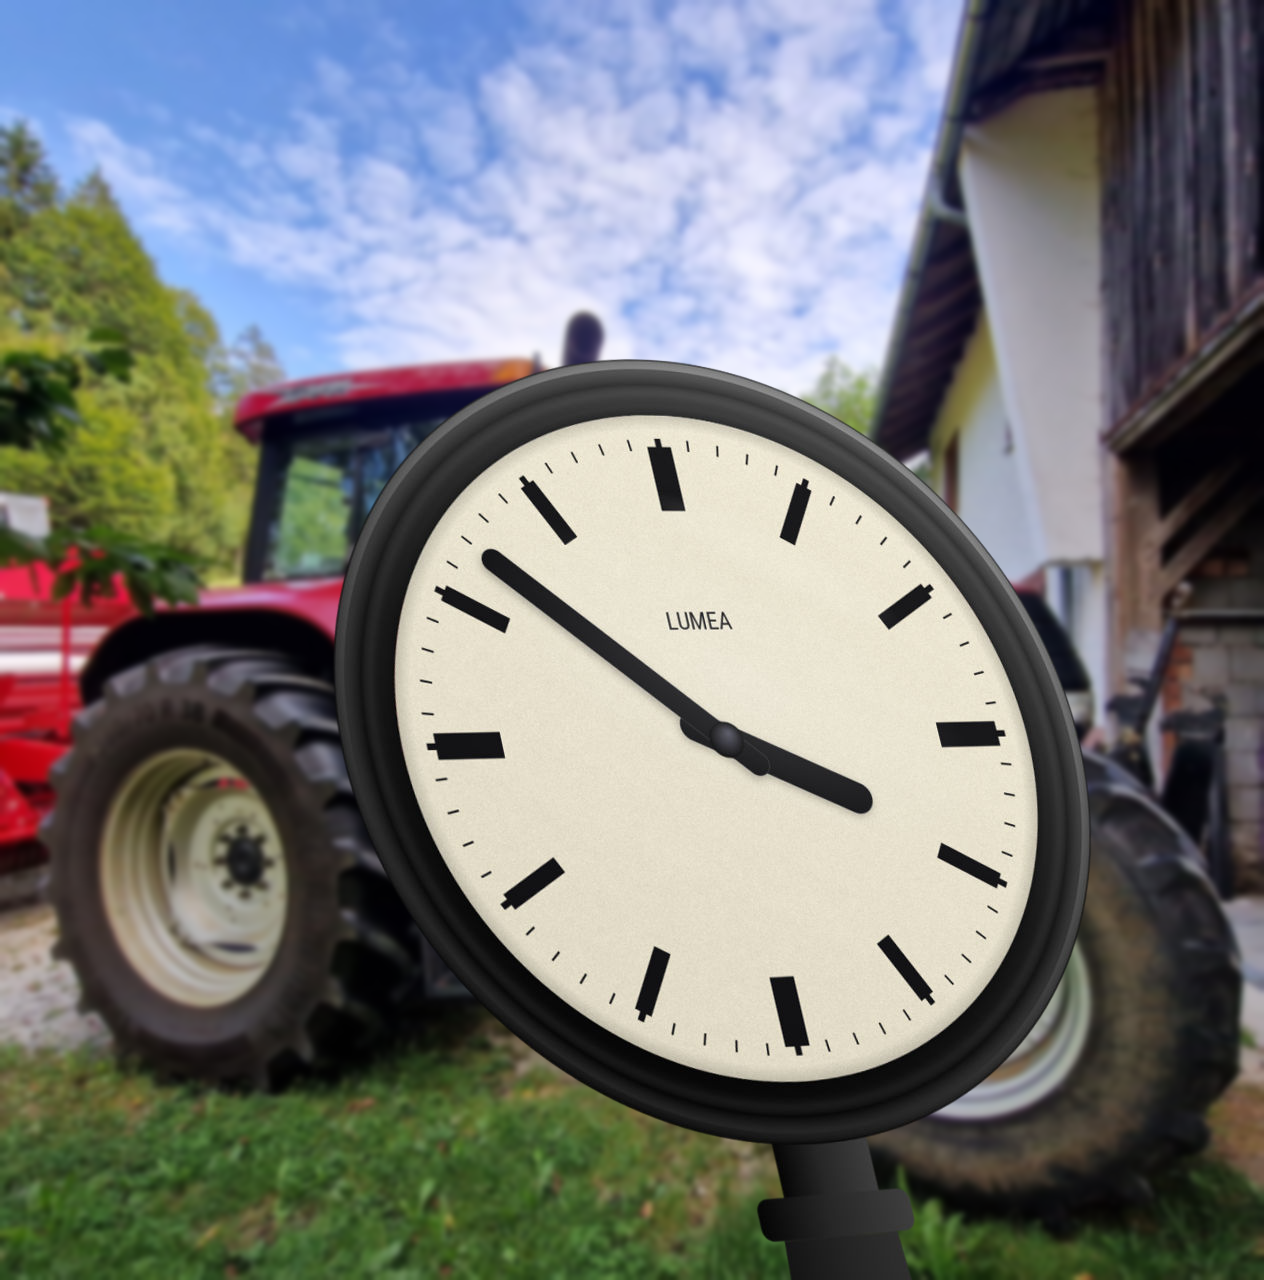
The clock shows 3:52
